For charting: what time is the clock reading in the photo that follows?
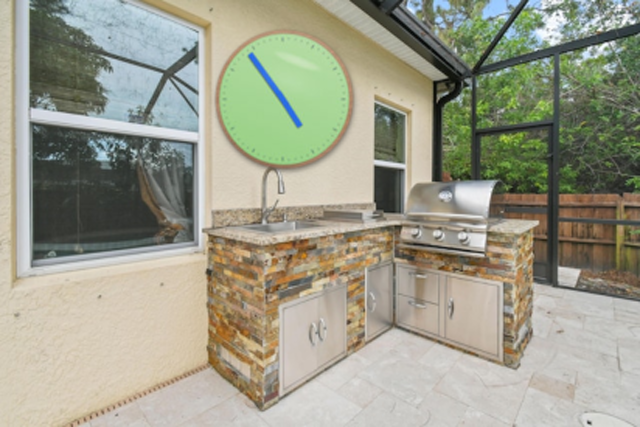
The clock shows 4:54
